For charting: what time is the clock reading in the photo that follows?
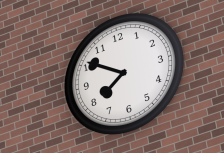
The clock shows 7:51
